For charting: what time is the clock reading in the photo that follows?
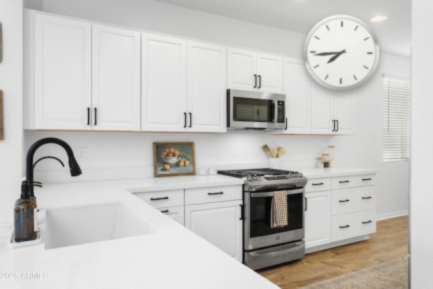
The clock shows 7:44
